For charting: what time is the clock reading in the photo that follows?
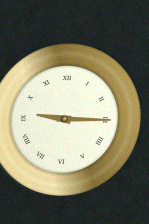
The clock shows 9:15
